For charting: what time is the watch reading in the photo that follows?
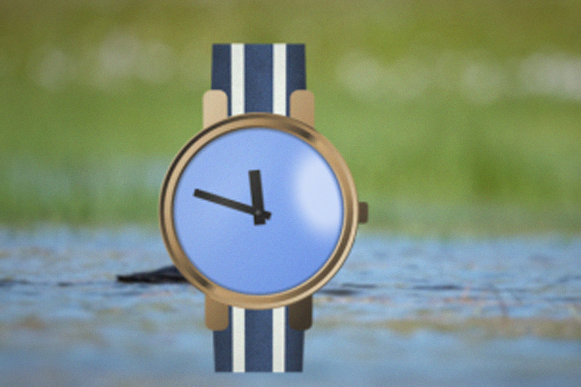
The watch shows 11:48
